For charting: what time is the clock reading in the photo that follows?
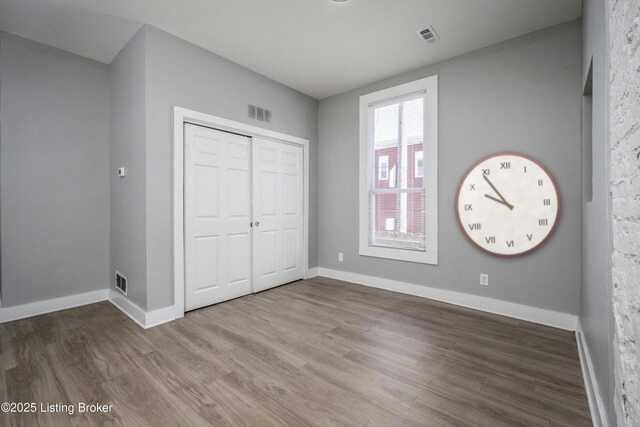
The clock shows 9:54
